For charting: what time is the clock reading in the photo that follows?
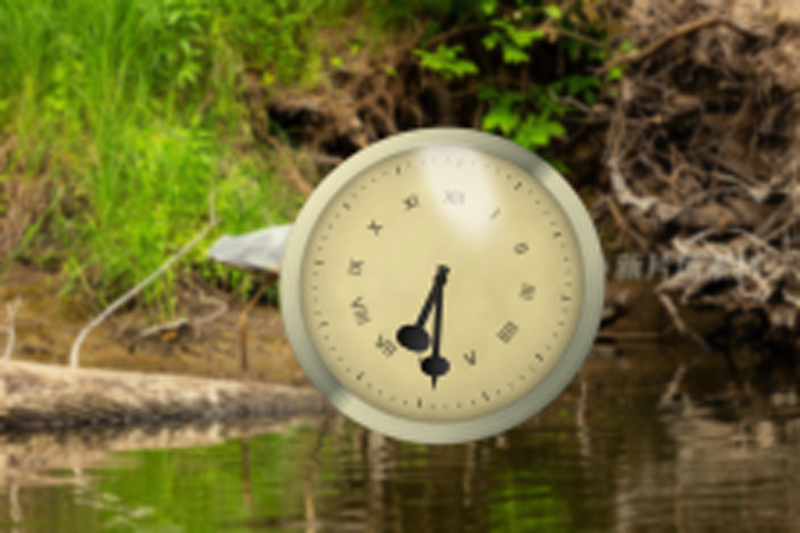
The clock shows 6:29
